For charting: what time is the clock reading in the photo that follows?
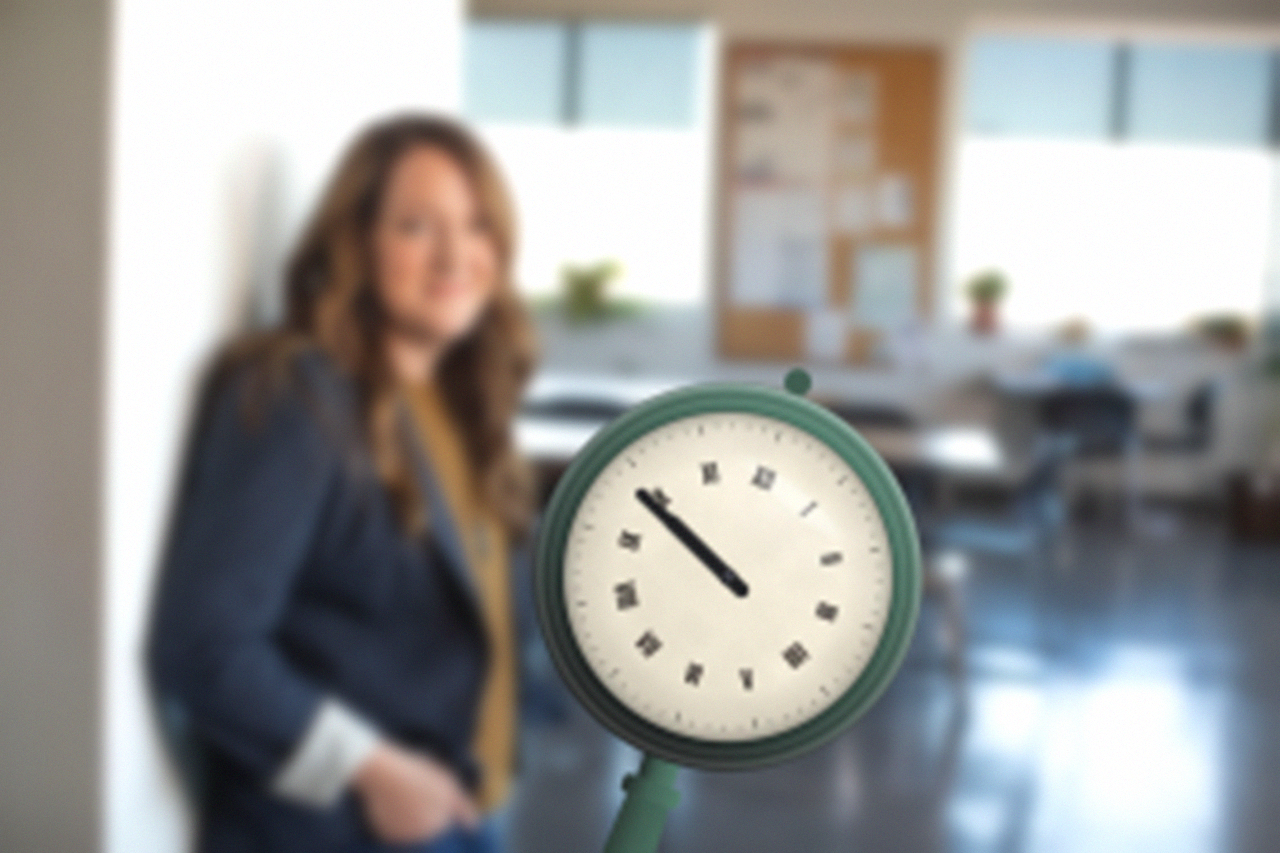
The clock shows 9:49
